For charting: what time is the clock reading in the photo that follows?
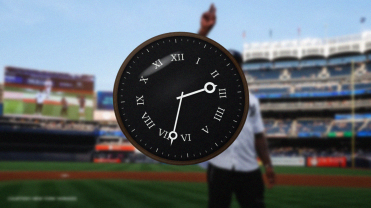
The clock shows 2:33
